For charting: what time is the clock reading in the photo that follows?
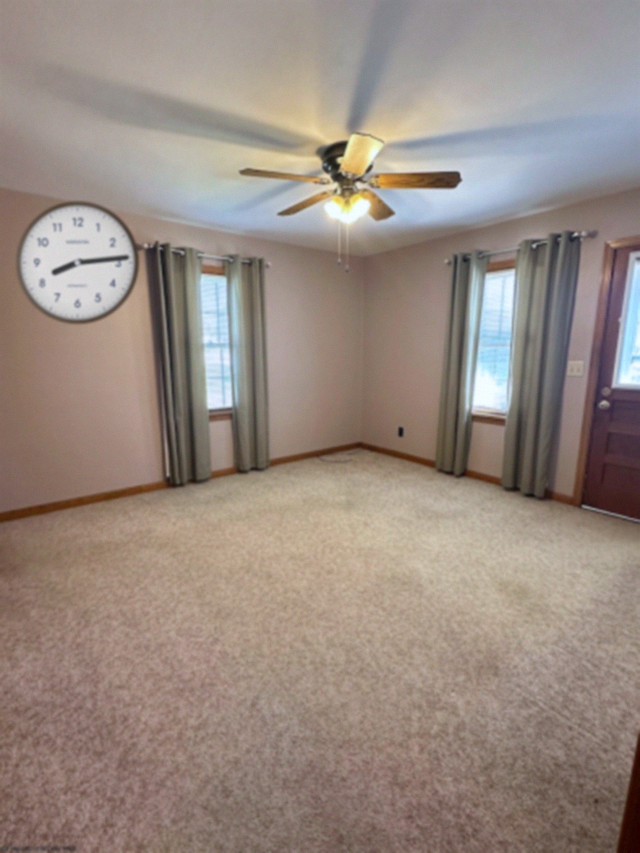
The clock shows 8:14
